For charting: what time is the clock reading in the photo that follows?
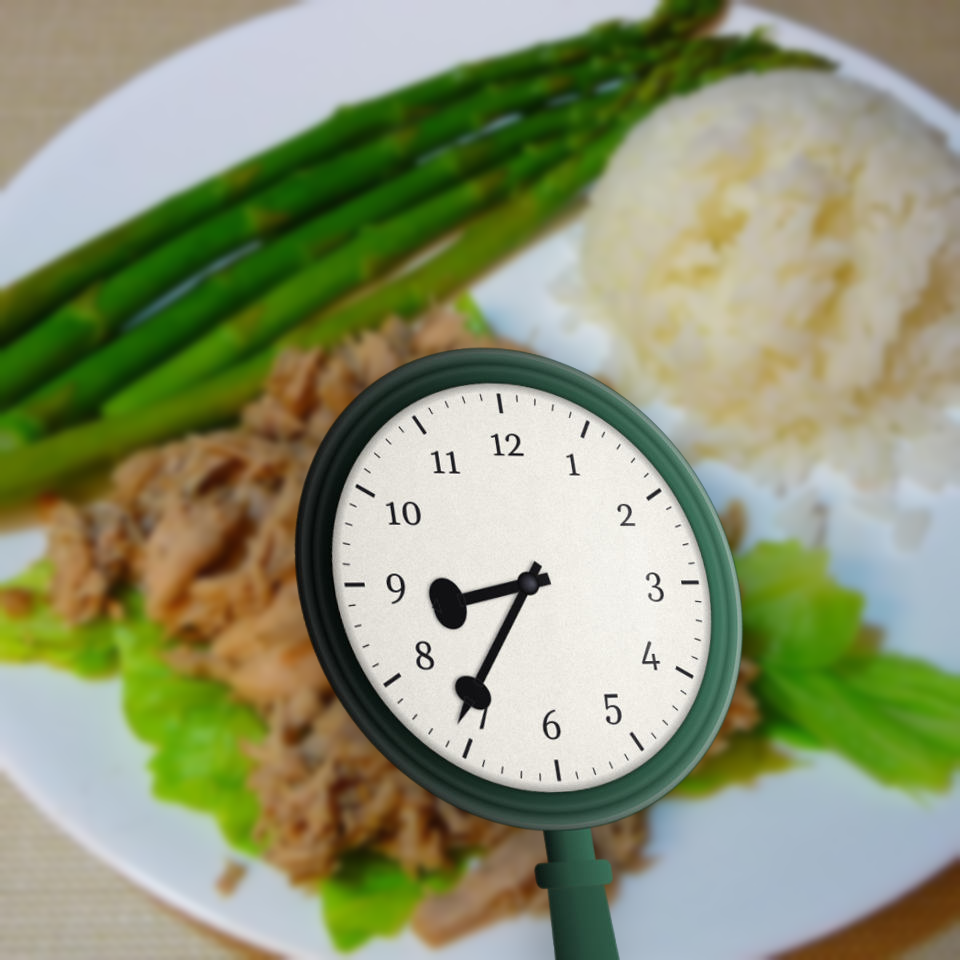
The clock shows 8:36
